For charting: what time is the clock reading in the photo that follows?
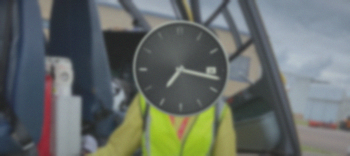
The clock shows 7:17
